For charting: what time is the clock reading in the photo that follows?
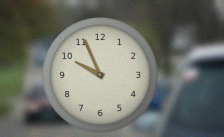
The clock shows 9:56
